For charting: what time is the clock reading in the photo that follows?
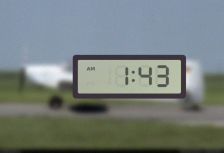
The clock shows 1:43
